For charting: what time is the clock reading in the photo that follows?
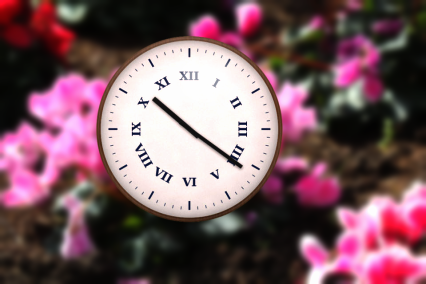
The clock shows 10:21
